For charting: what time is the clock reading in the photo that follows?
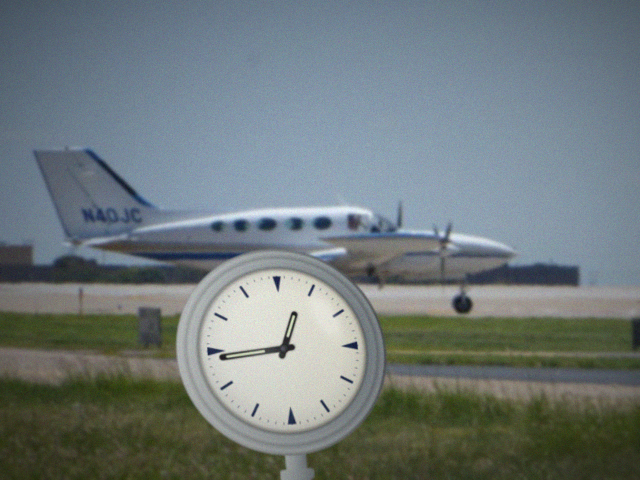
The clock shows 12:44
